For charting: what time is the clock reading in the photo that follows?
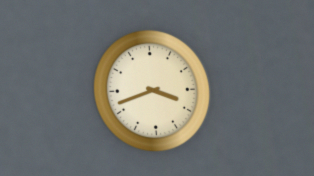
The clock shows 3:42
